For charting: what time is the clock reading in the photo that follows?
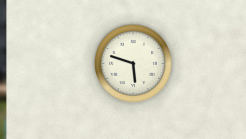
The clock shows 5:48
